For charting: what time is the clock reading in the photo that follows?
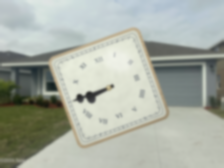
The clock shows 8:45
